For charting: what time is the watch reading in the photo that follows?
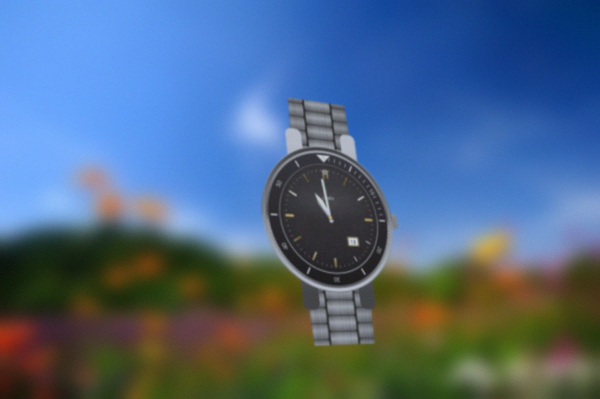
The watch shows 10:59
